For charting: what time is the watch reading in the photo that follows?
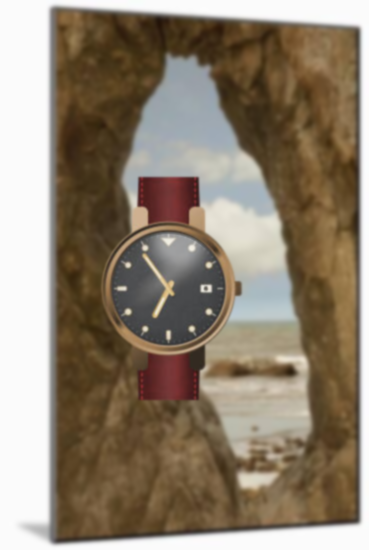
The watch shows 6:54
